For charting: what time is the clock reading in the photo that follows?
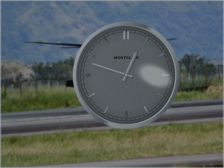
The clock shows 12:48
